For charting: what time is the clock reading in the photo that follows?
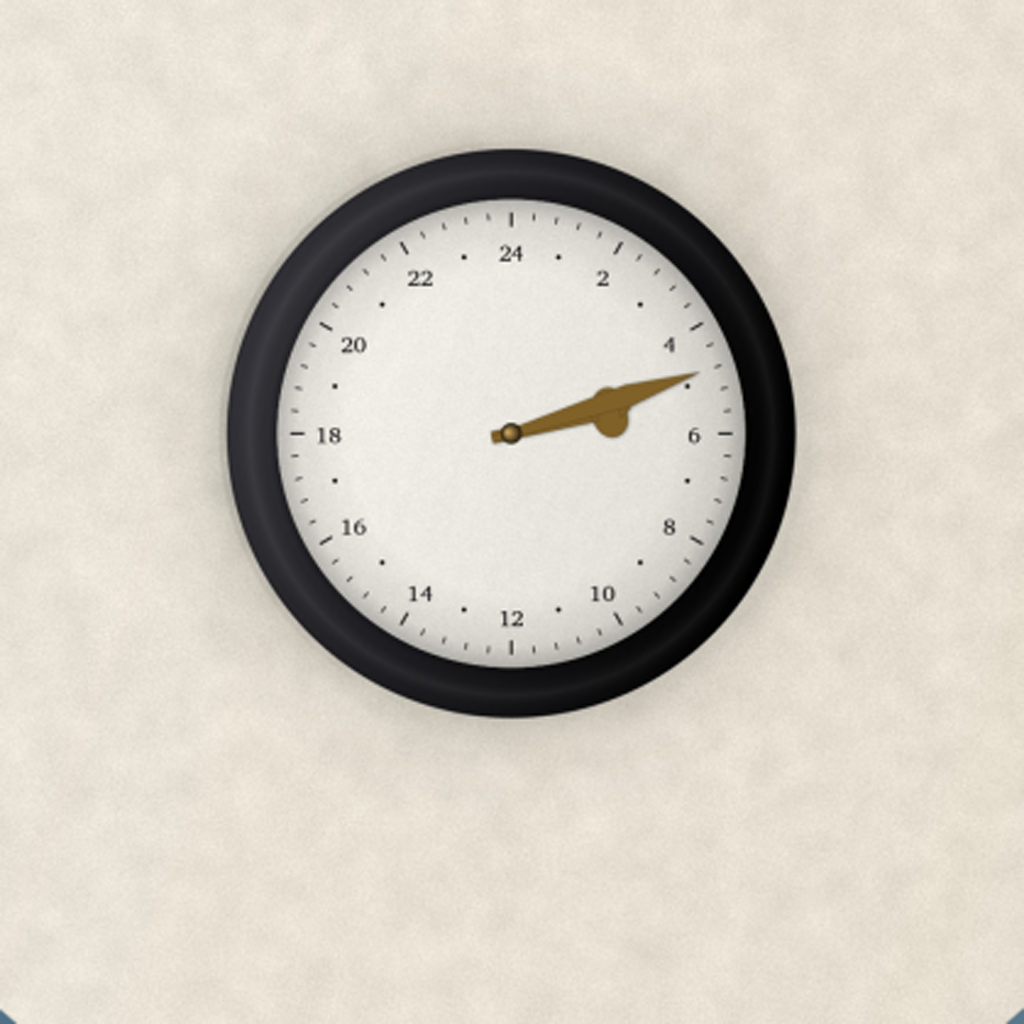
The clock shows 5:12
